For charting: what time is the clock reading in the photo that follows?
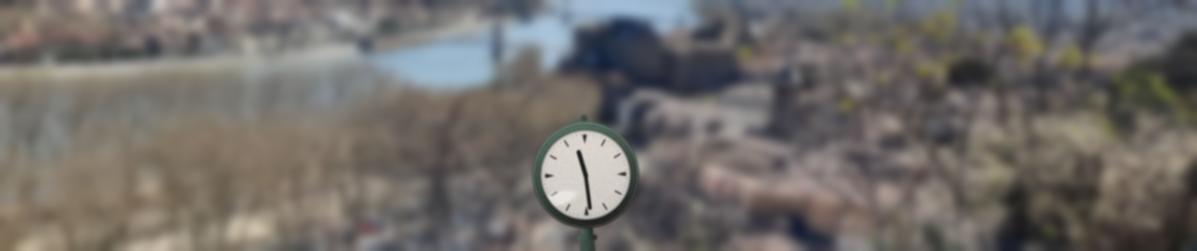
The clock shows 11:29
